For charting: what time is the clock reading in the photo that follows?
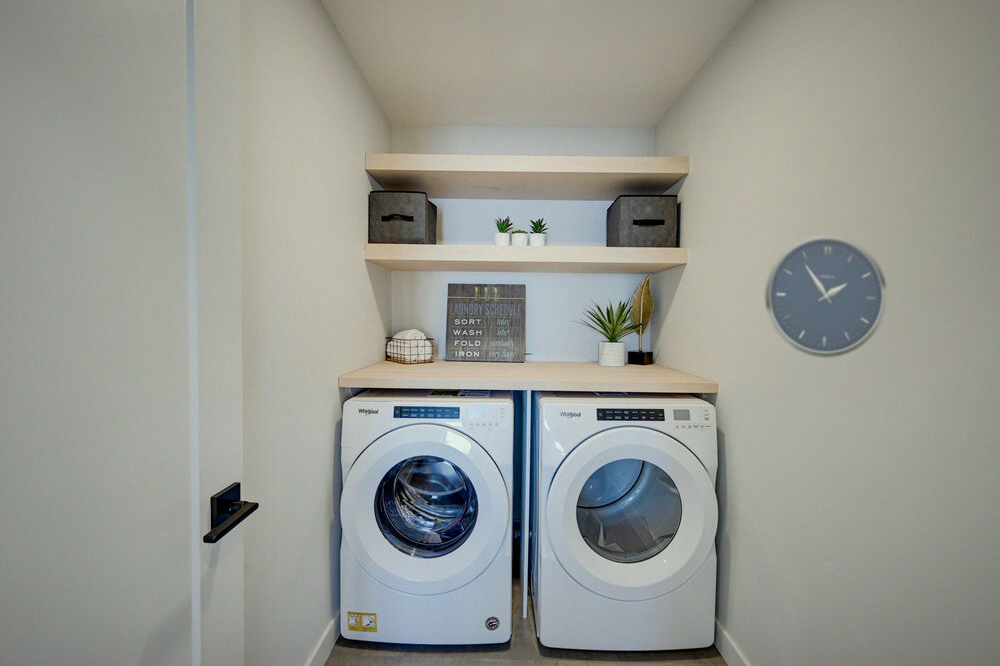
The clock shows 1:54
